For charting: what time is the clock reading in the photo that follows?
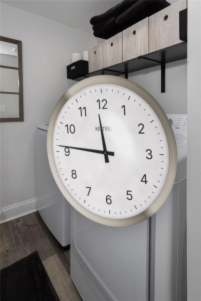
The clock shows 11:46
